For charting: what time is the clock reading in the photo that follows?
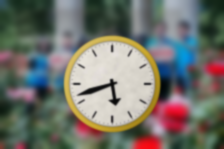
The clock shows 5:42
